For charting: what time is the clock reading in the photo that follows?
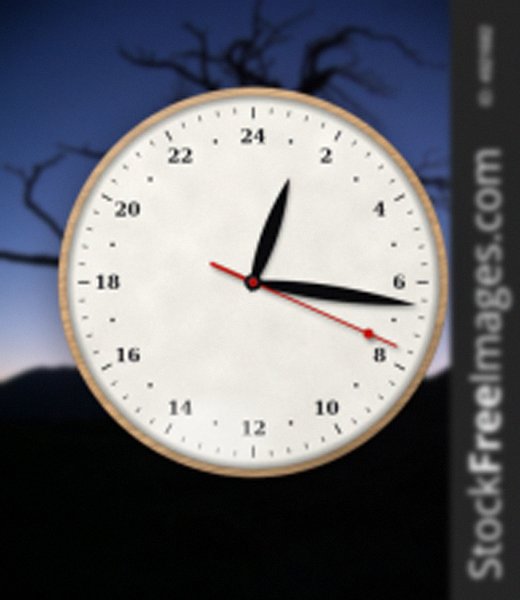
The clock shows 1:16:19
